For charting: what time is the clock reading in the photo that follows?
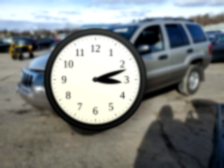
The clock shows 3:12
